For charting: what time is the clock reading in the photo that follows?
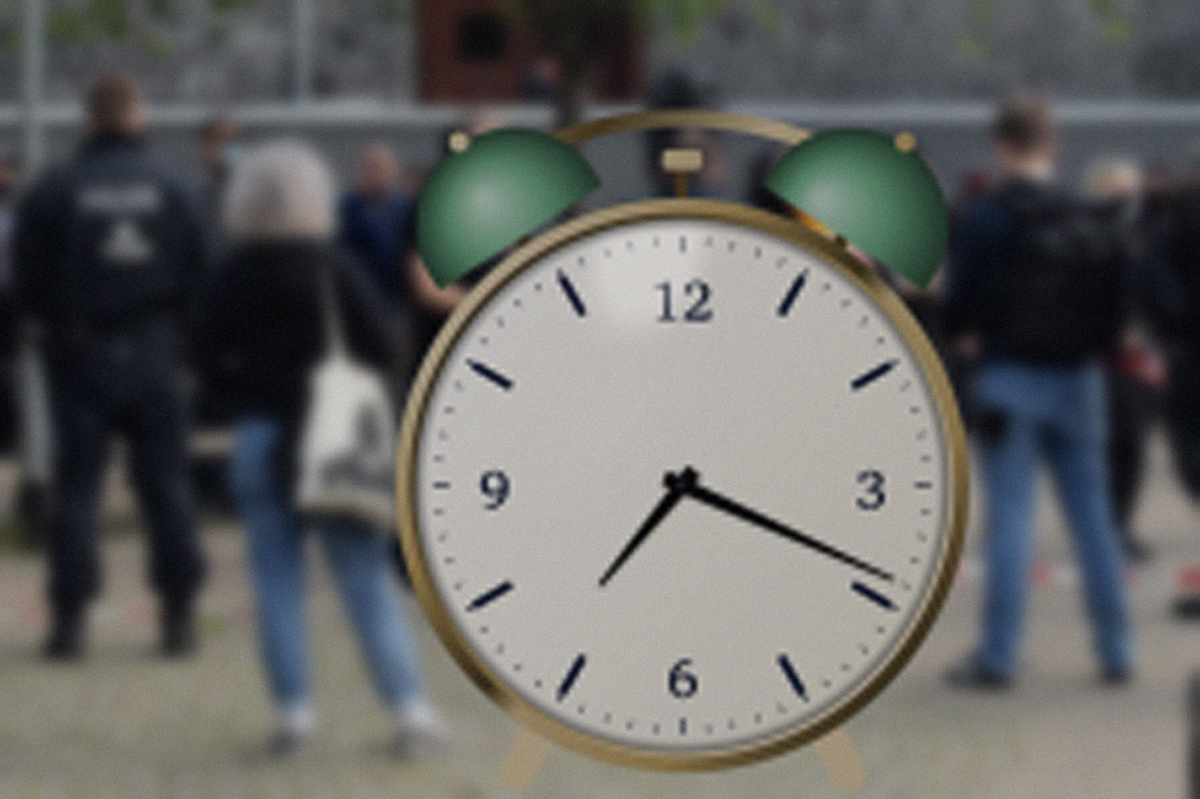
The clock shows 7:19
